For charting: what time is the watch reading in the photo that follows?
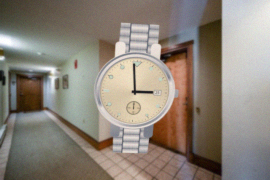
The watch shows 2:59
